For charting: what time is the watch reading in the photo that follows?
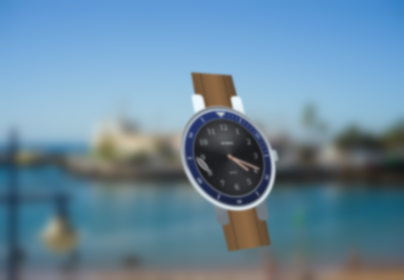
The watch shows 4:19
